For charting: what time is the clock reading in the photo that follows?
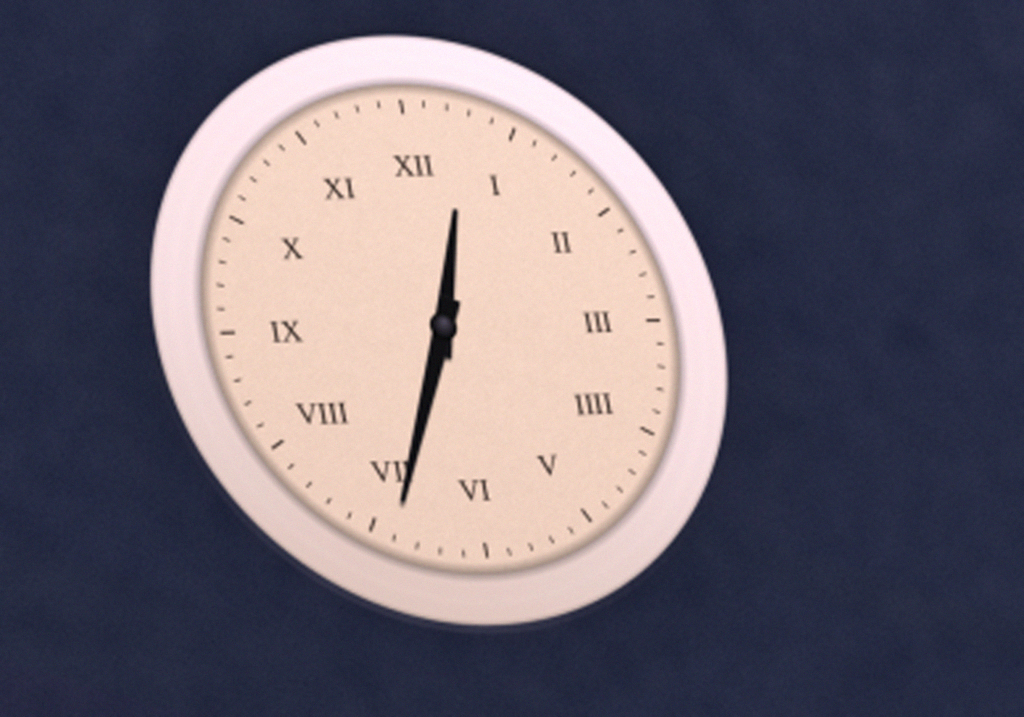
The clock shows 12:34
